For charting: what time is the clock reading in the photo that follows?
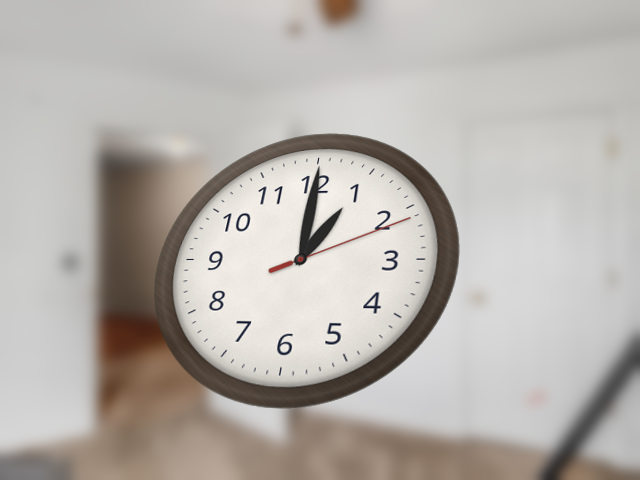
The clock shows 1:00:11
